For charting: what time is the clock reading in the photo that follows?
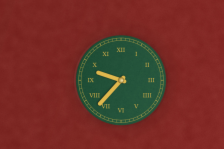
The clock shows 9:37
